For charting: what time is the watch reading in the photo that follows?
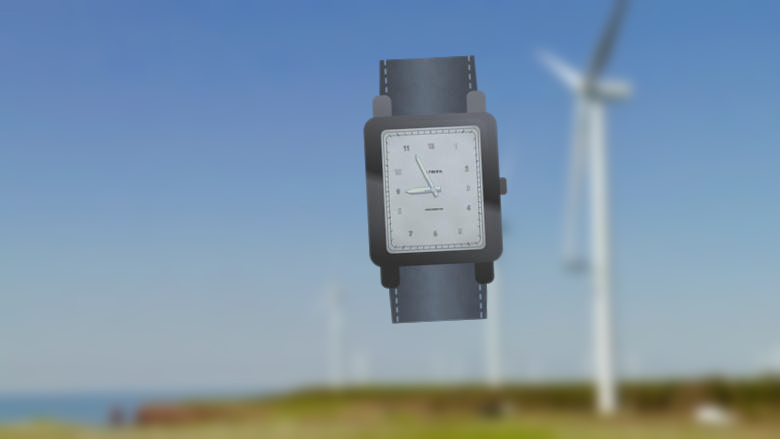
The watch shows 8:56
